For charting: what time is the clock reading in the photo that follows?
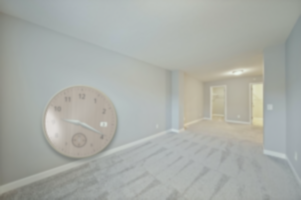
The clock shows 9:19
